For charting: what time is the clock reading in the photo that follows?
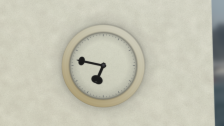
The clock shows 6:47
